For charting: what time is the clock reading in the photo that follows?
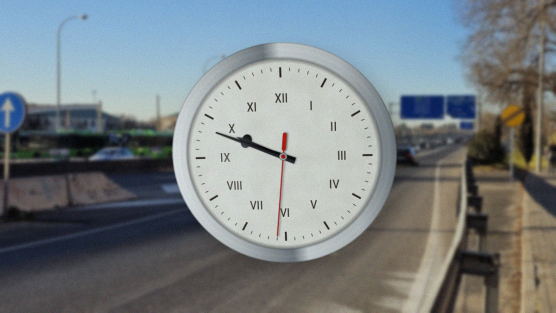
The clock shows 9:48:31
